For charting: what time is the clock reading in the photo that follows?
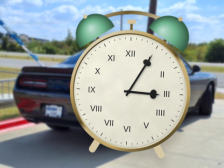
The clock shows 3:05
